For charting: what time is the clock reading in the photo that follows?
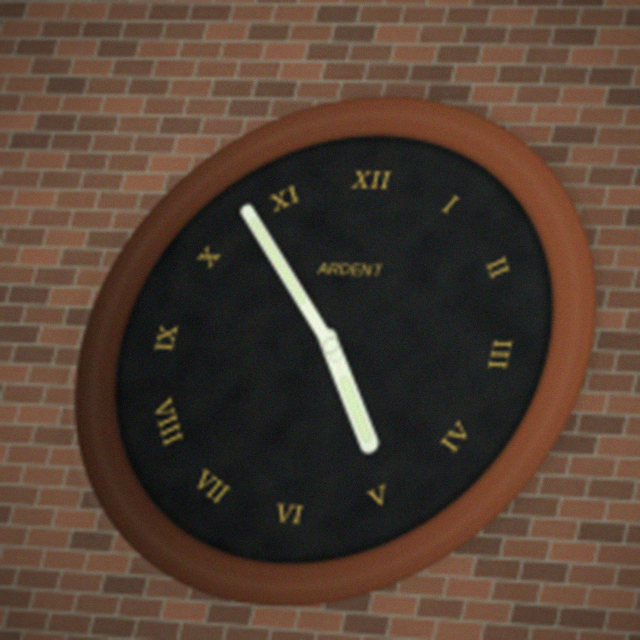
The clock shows 4:53
